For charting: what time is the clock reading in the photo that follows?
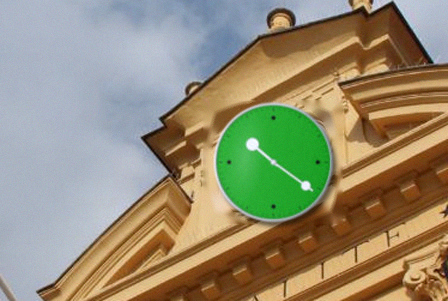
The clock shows 10:21
